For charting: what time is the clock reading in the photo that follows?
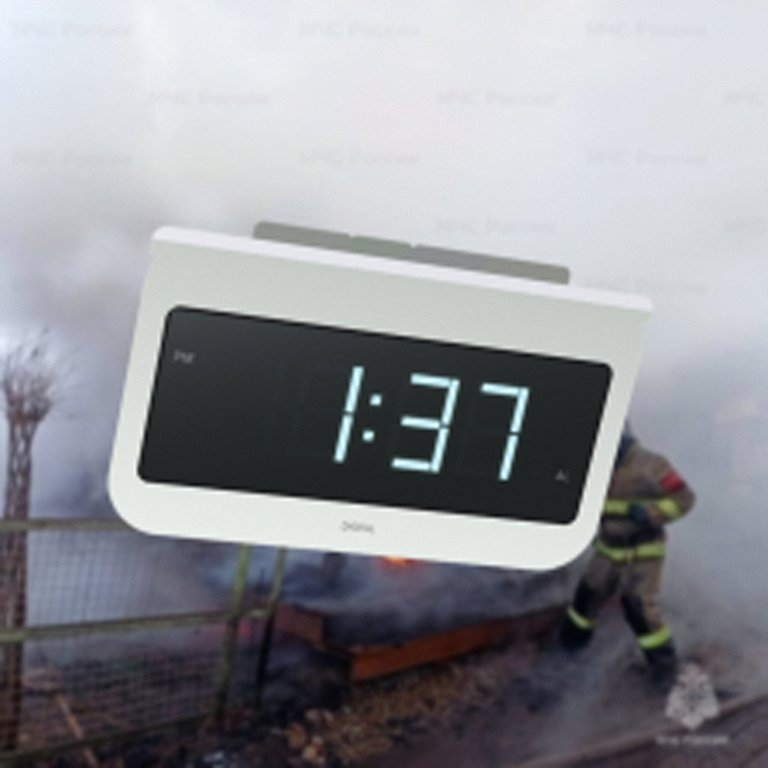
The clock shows 1:37
